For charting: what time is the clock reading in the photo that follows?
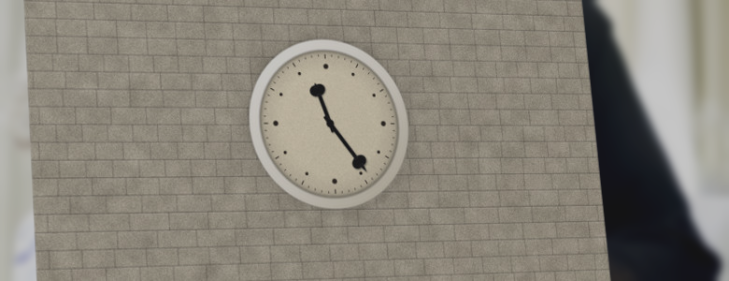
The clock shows 11:24
